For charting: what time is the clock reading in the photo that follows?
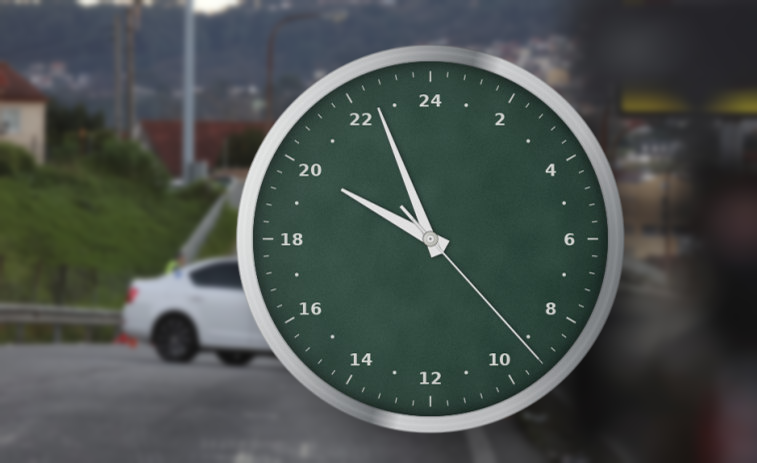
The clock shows 19:56:23
